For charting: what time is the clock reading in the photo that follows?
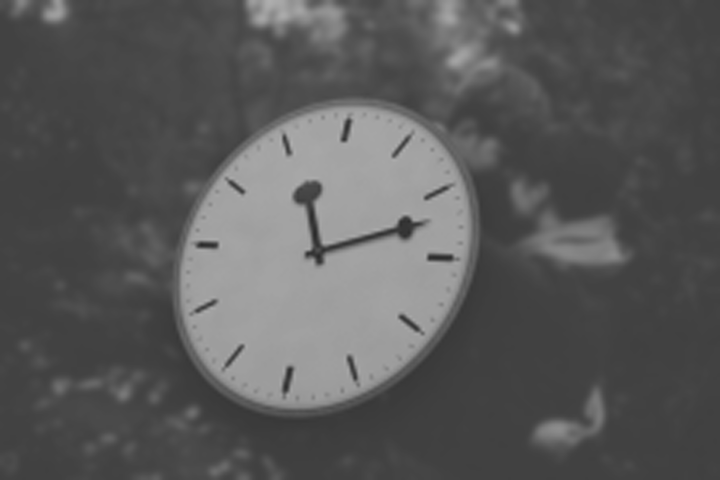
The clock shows 11:12
